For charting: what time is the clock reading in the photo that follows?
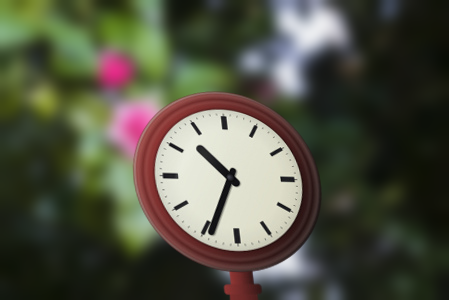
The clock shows 10:34
